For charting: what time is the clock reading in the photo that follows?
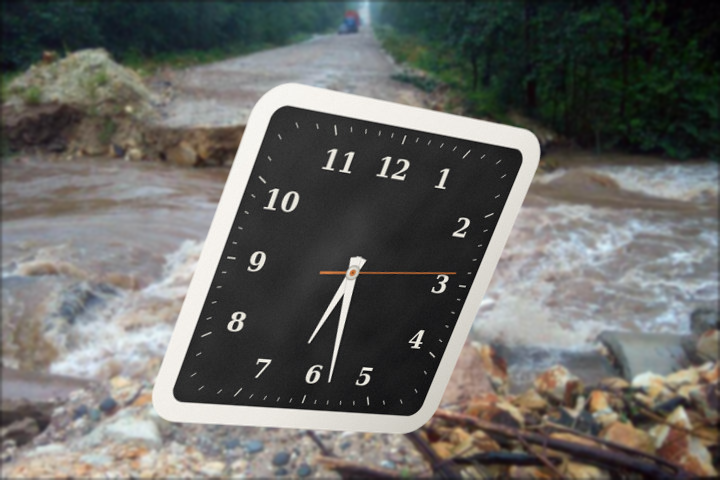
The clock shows 6:28:14
